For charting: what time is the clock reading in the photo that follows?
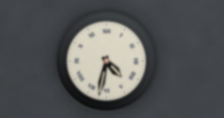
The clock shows 4:32
